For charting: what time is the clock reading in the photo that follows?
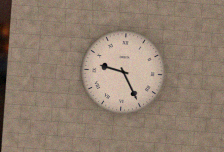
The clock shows 9:25
